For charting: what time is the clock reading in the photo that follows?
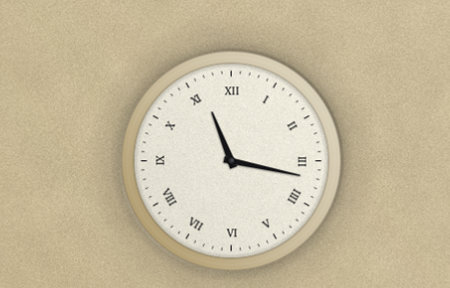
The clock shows 11:17
